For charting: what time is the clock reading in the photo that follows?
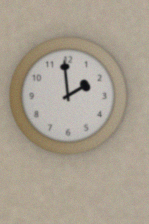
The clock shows 1:59
